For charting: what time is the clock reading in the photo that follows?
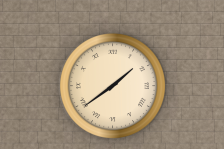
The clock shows 1:39
